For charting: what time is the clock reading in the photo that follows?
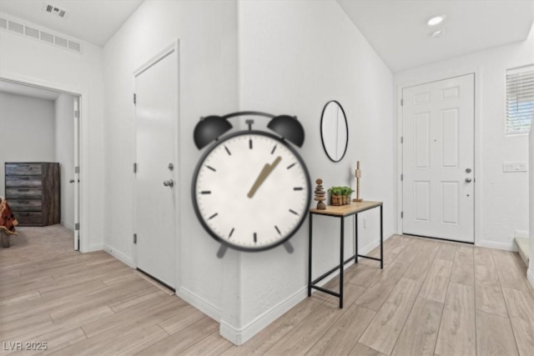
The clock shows 1:07
